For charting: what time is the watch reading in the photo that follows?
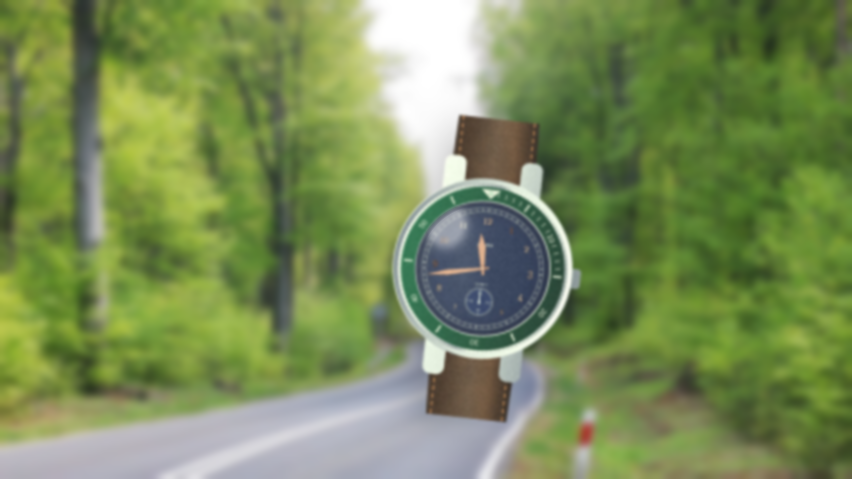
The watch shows 11:43
